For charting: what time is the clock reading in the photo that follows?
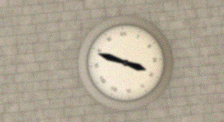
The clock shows 3:49
